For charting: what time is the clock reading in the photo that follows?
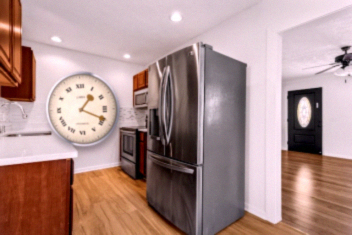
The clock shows 1:19
